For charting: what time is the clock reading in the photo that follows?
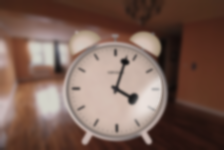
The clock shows 4:03
